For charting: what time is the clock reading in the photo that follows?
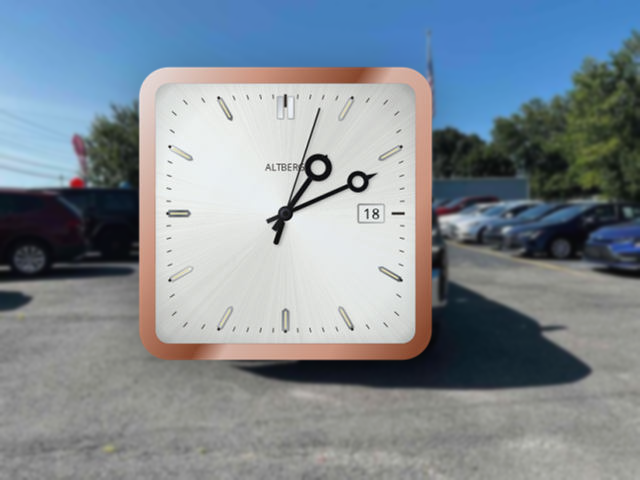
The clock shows 1:11:03
